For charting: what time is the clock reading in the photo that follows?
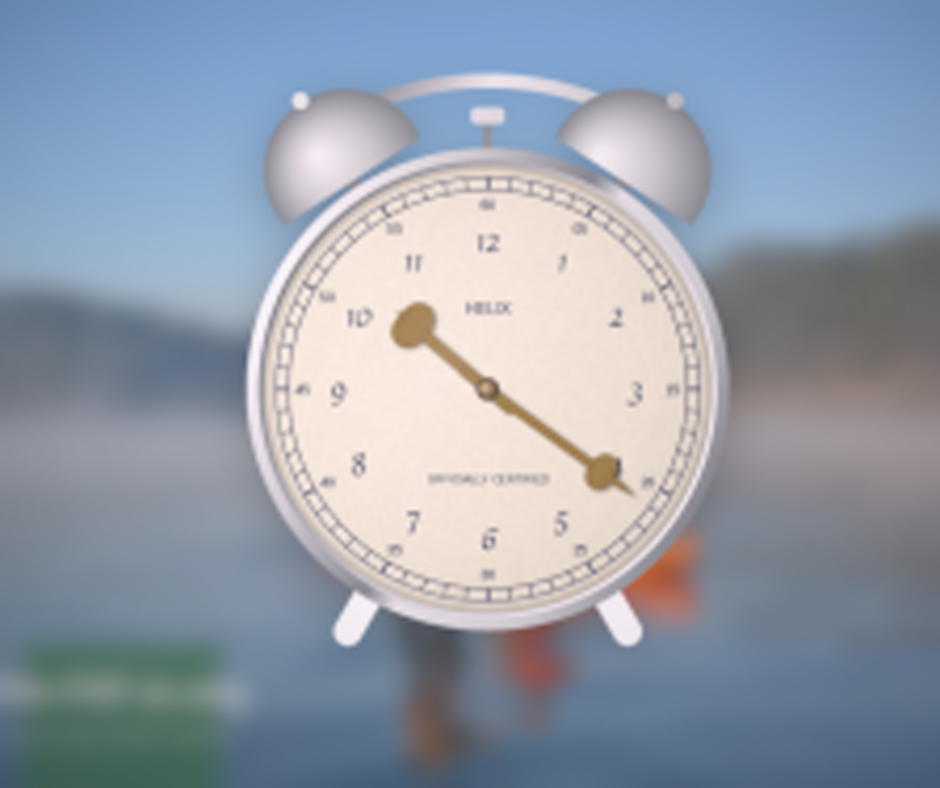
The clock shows 10:21
